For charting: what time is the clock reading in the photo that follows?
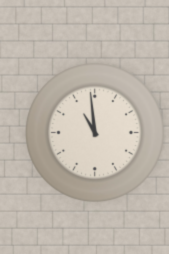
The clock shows 10:59
